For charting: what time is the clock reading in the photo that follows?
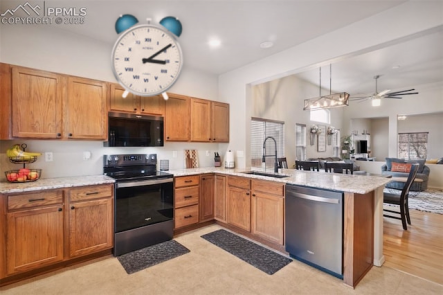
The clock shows 3:09
